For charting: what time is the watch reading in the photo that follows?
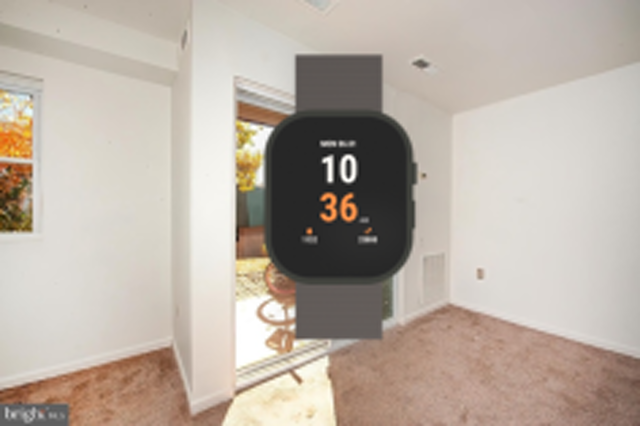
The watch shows 10:36
